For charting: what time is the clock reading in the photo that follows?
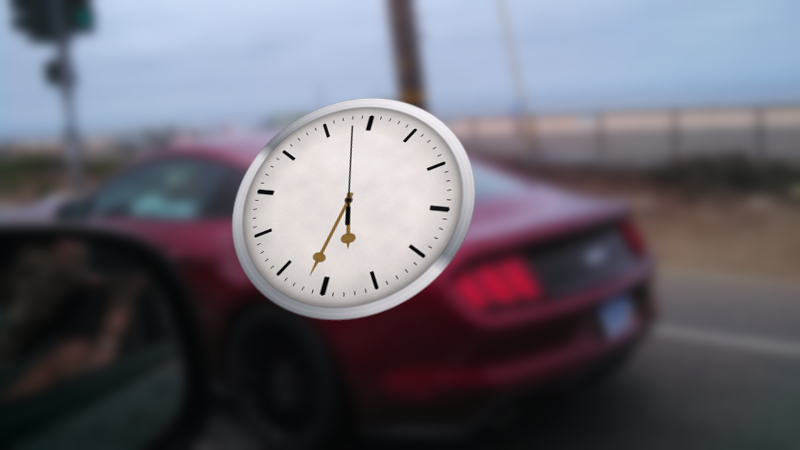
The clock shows 5:31:58
